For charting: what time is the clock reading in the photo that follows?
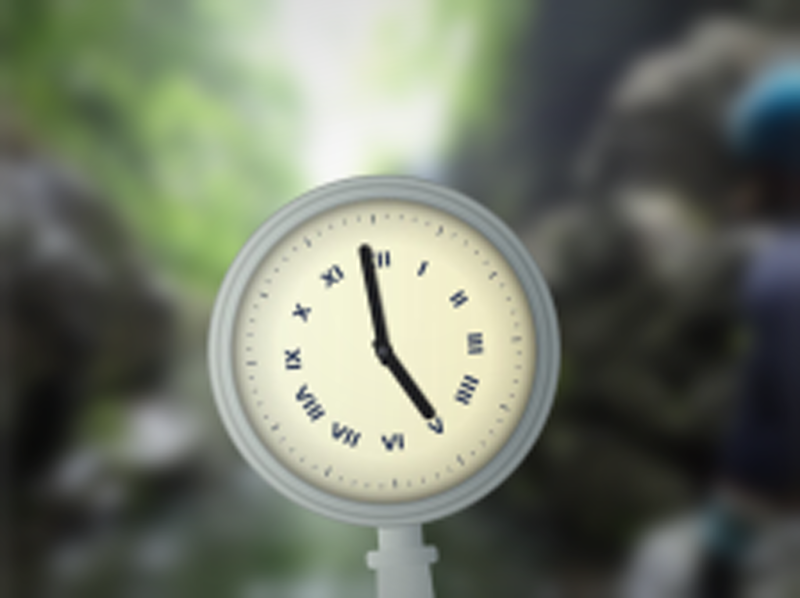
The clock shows 4:59
